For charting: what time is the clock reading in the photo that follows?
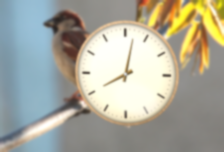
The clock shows 8:02
